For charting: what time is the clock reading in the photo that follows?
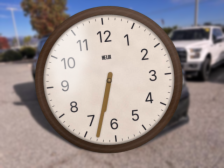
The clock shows 6:33
